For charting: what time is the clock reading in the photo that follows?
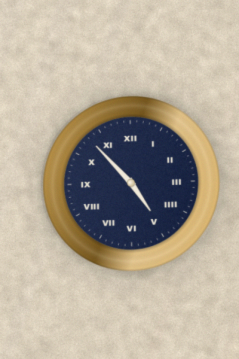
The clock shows 4:53
